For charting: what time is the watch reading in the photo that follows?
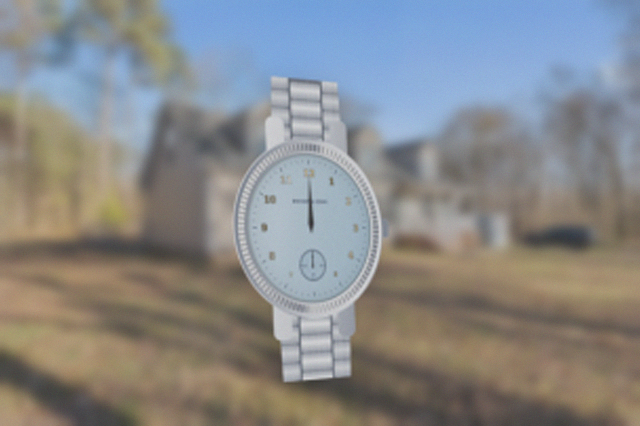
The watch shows 12:00
